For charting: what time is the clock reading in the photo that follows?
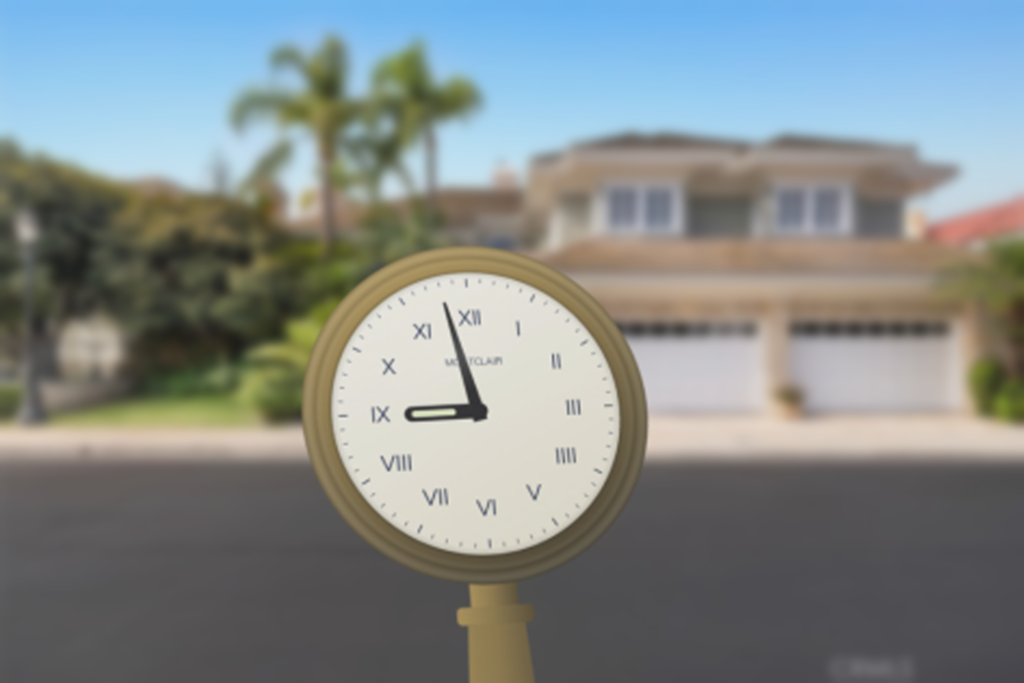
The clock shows 8:58
